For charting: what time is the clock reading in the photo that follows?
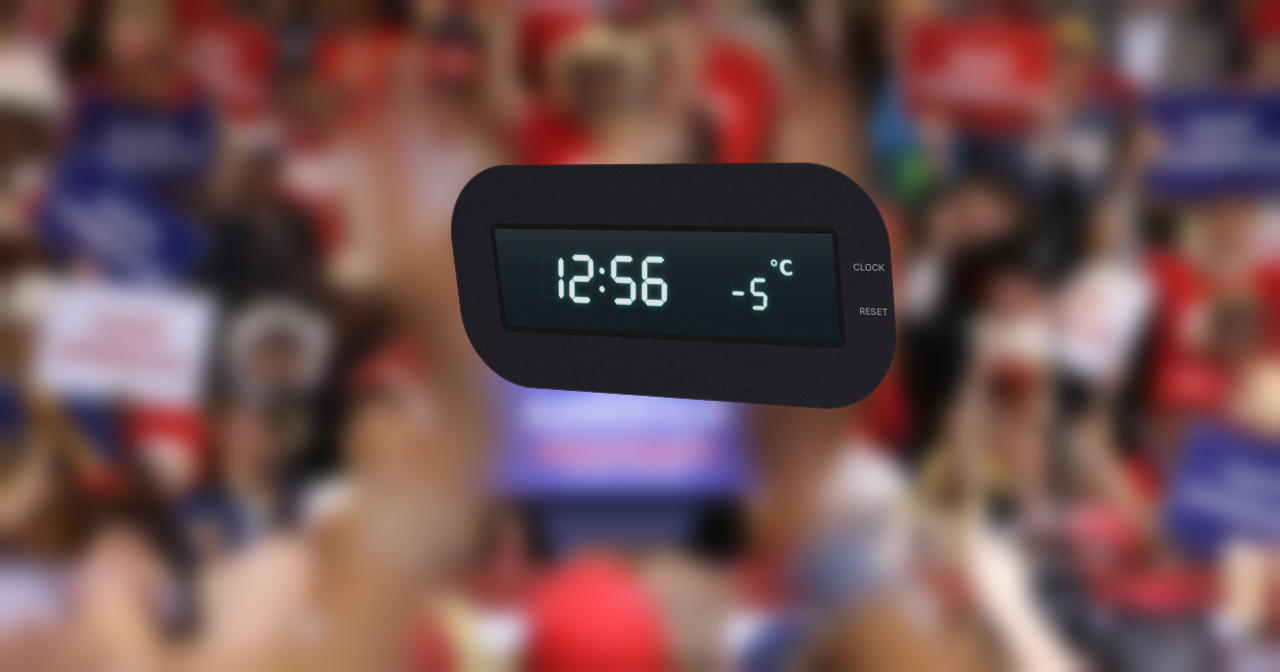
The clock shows 12:56
